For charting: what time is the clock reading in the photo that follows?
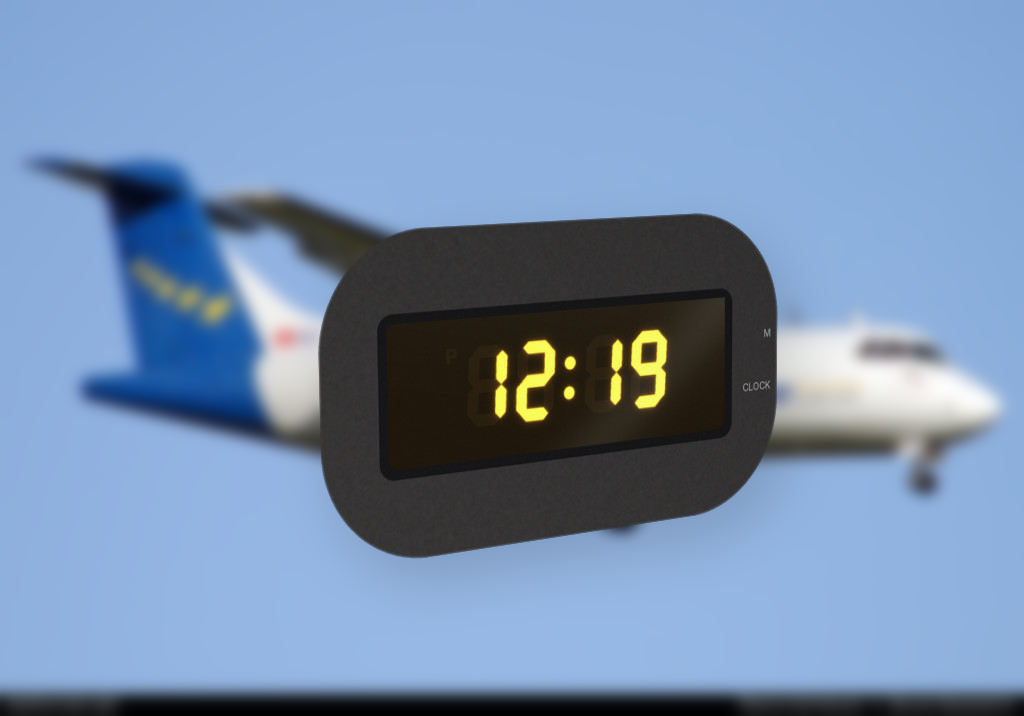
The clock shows 12:19
